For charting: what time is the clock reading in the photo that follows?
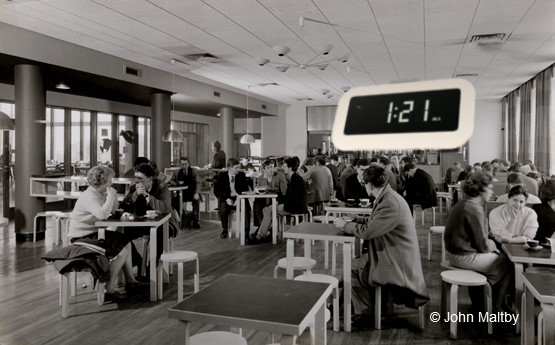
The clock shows 1:21
